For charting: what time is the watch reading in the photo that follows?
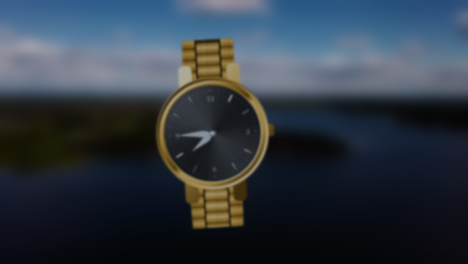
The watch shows 7:45
